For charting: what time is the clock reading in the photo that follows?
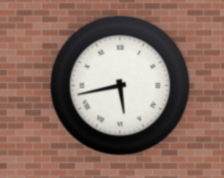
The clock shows 5:43
